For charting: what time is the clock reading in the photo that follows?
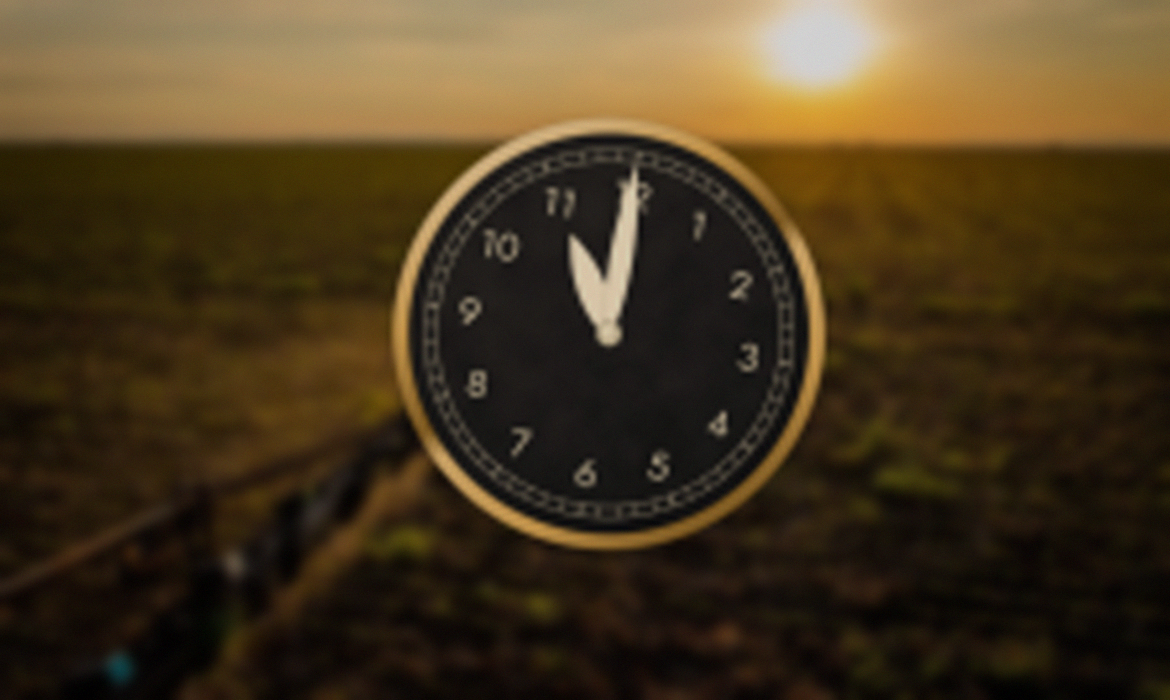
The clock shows 11:00
